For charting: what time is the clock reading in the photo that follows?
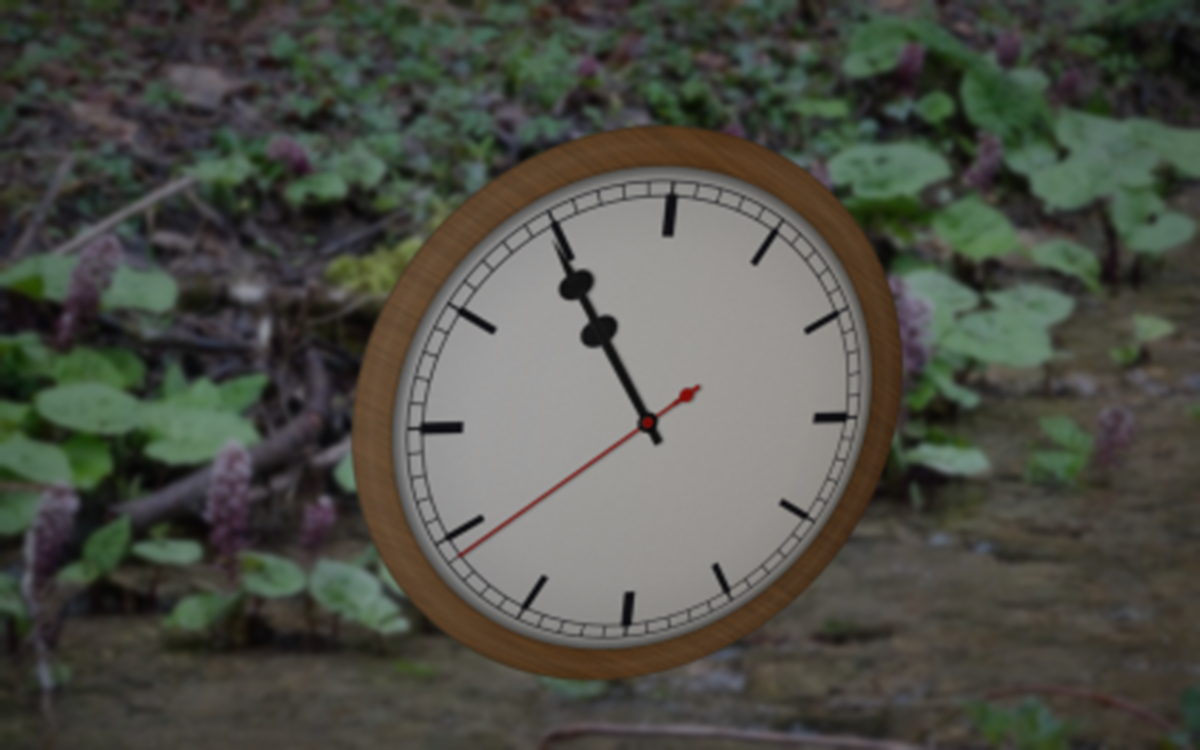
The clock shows 10:54:39
